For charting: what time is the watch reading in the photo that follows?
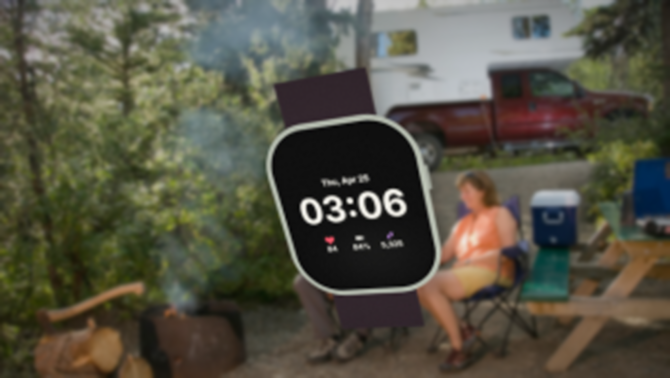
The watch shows 3:06
